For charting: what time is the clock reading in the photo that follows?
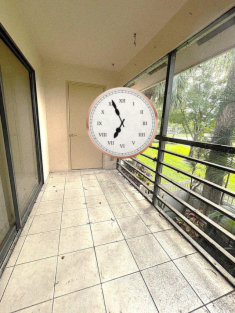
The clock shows 6:56
